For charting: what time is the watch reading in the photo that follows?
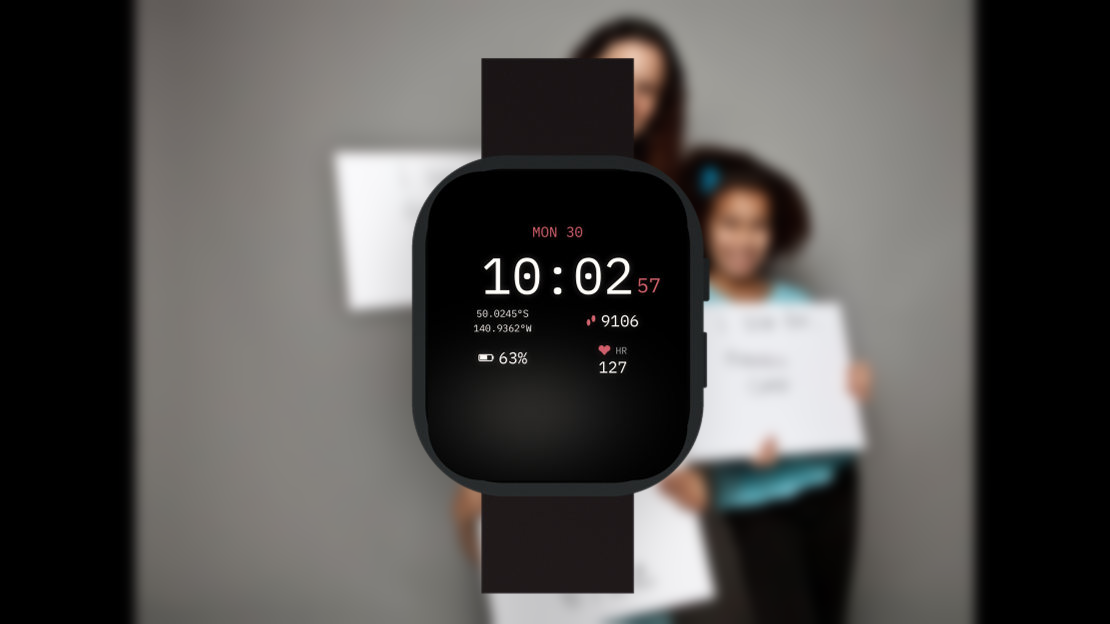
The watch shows 10:02:57
